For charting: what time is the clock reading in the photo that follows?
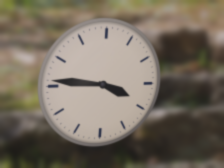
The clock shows 3:46
